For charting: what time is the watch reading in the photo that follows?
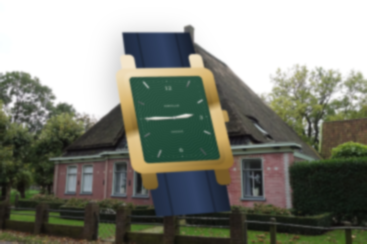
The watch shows 2:45
